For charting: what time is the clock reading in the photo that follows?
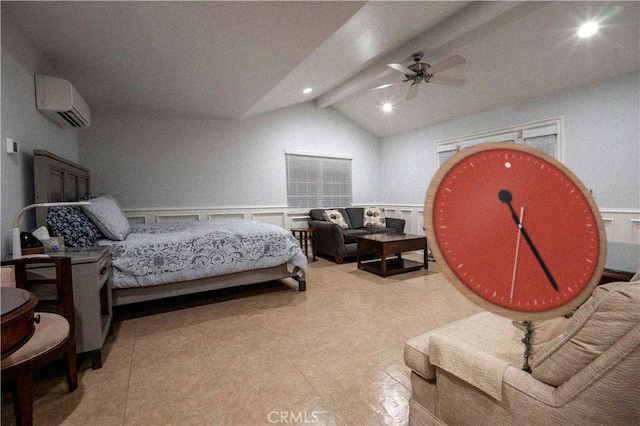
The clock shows 11:26:33
